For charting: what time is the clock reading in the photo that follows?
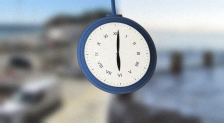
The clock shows 6:01
